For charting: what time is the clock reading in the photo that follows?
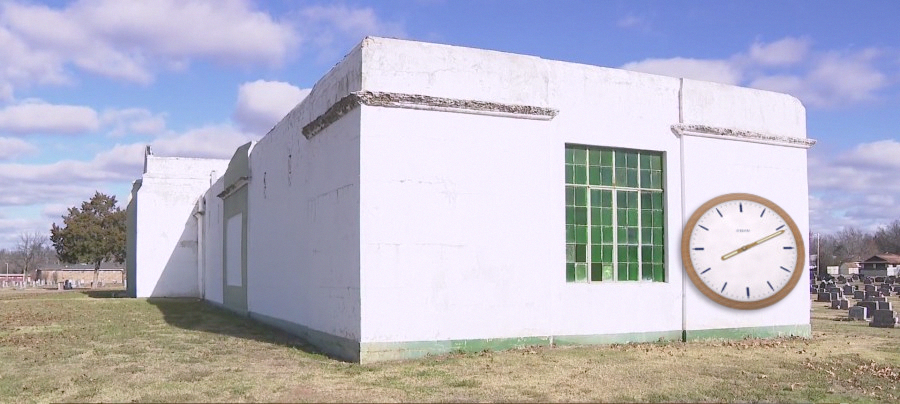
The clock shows 8:11
